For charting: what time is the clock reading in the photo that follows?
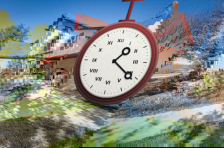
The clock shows 1:21
